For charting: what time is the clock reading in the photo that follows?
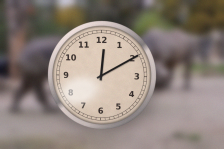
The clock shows 12:10
